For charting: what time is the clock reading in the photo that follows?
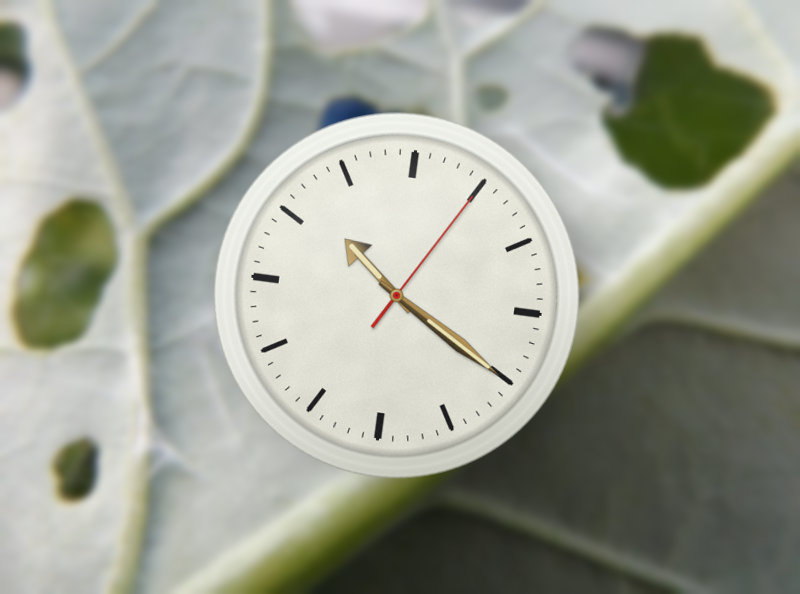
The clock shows 10:20:05
